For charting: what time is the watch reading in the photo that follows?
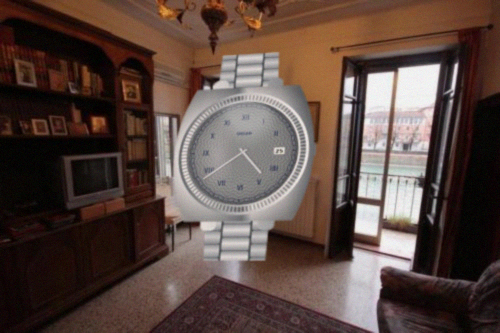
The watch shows 4:39
